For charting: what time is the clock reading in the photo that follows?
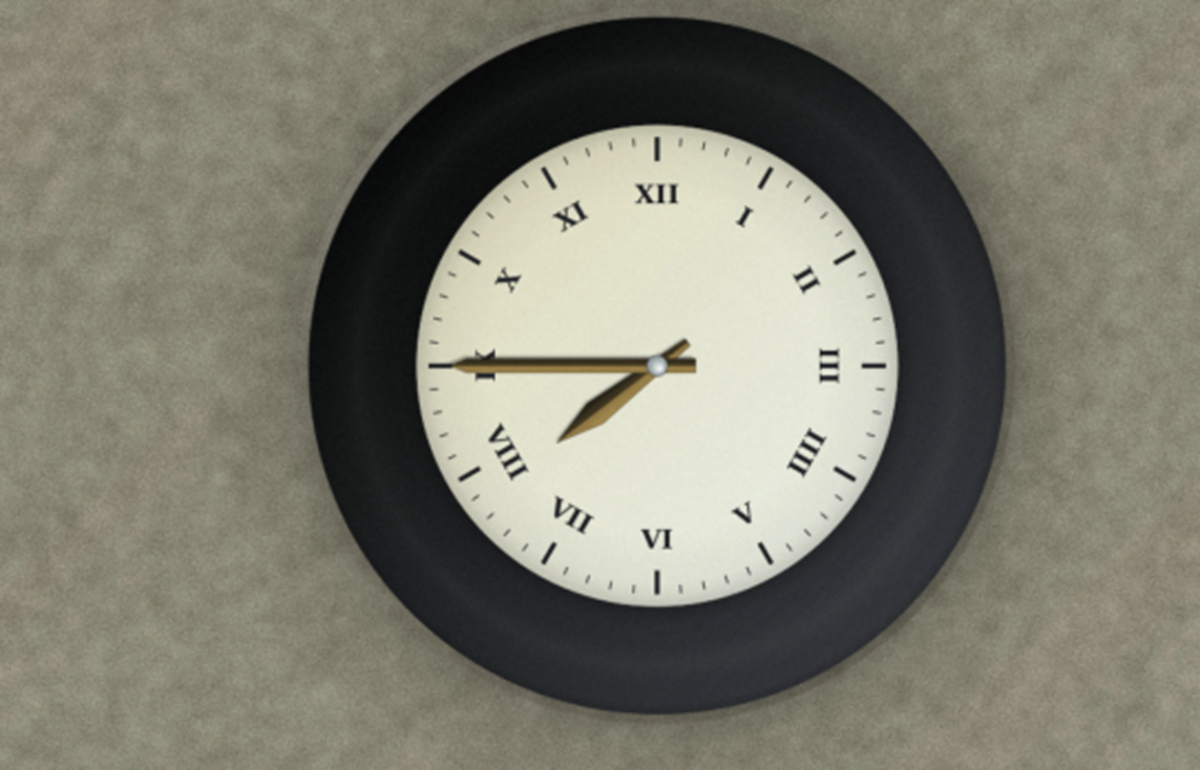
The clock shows 7:45
